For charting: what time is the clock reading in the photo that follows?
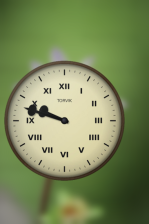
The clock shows 9:48
